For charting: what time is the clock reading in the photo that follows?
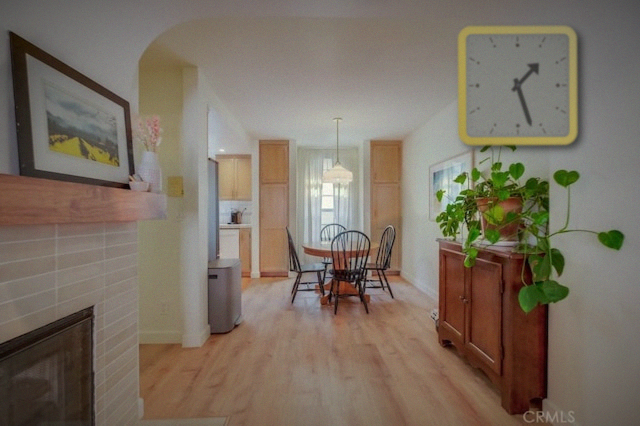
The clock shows 1:27
